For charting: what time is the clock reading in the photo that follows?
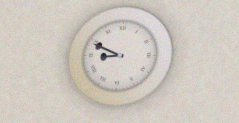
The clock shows 8:49
